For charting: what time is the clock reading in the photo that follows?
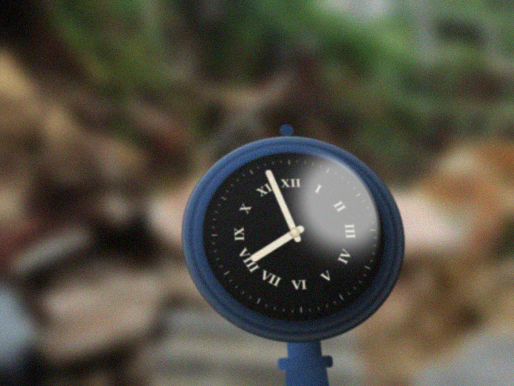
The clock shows 7:57
